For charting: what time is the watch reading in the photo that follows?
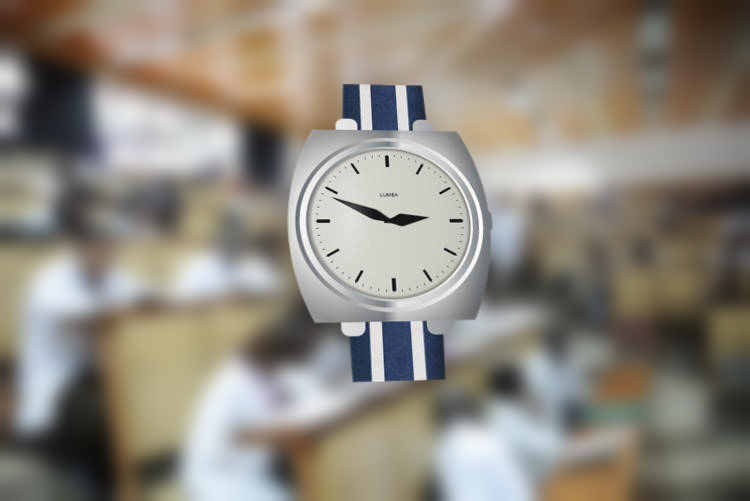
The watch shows 2:49
